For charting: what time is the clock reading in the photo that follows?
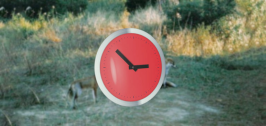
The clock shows 2:52
